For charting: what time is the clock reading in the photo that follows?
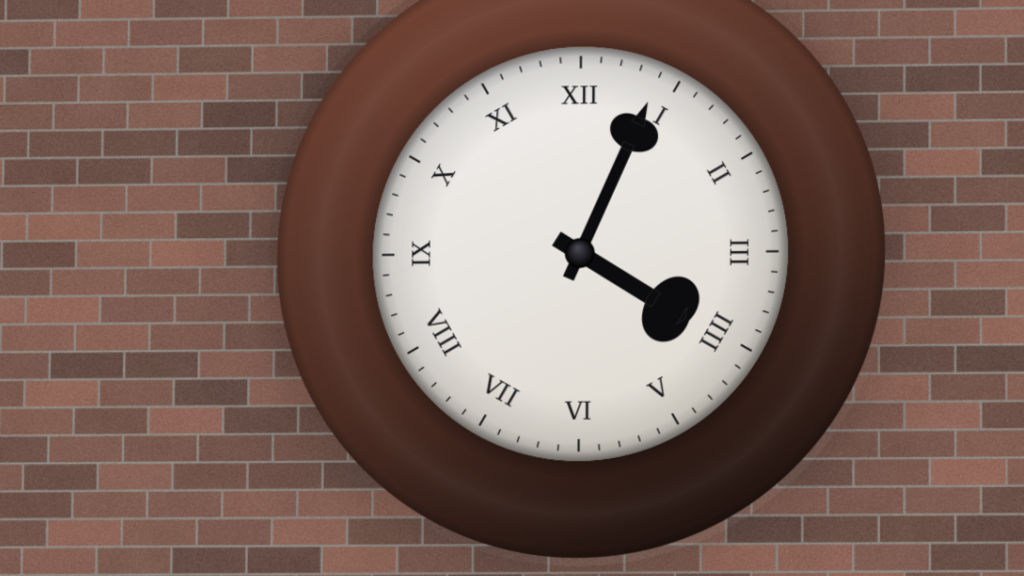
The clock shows 4:04
